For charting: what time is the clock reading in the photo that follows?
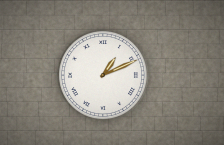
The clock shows 1:11
